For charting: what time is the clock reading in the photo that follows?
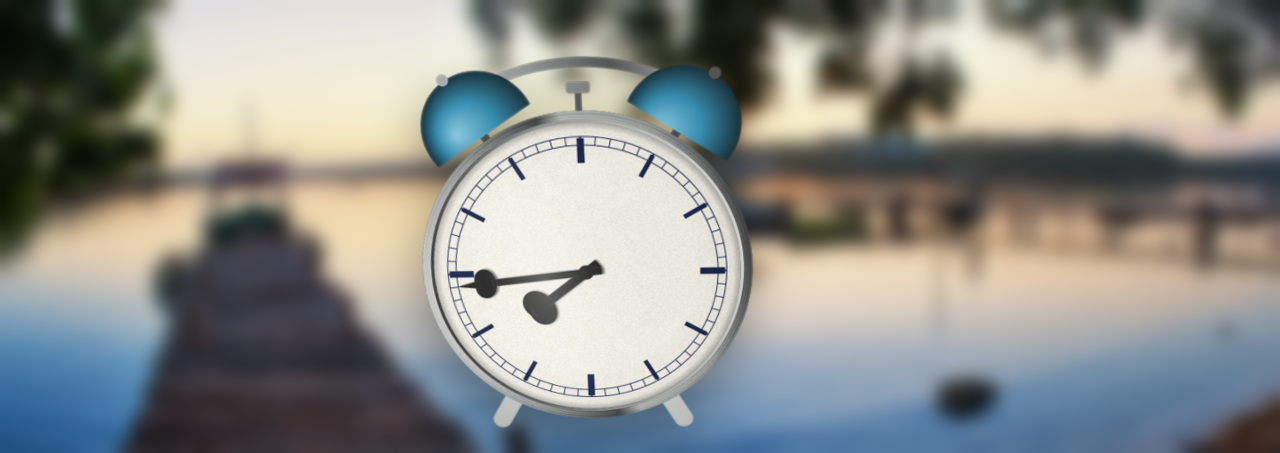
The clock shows 7:44
